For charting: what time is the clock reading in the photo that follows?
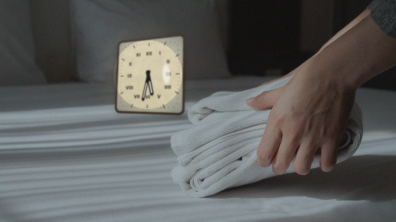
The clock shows 5:32
